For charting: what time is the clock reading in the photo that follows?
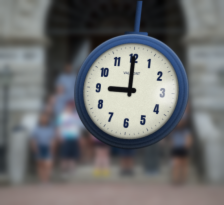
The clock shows 9:00
